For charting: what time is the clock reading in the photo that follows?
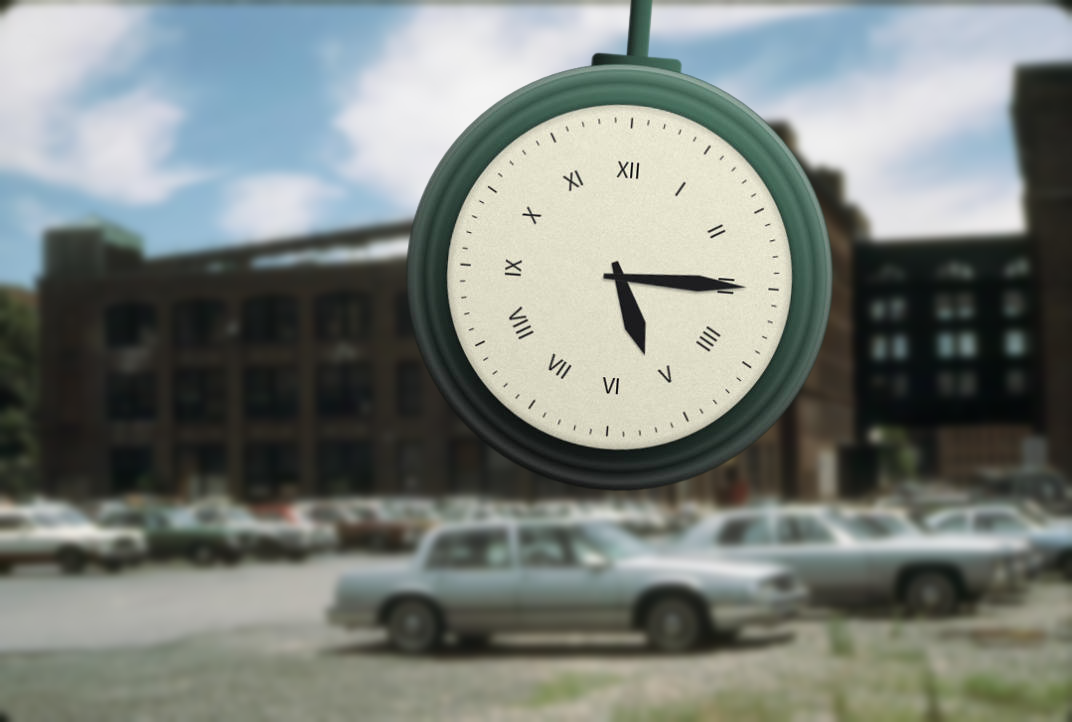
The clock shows 5:15
